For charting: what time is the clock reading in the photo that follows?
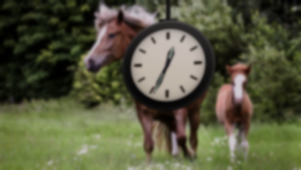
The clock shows 12:34
